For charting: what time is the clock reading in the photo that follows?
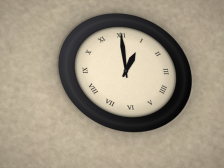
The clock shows 1:00
